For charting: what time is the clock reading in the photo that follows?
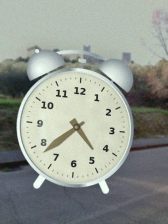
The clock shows 4:38
